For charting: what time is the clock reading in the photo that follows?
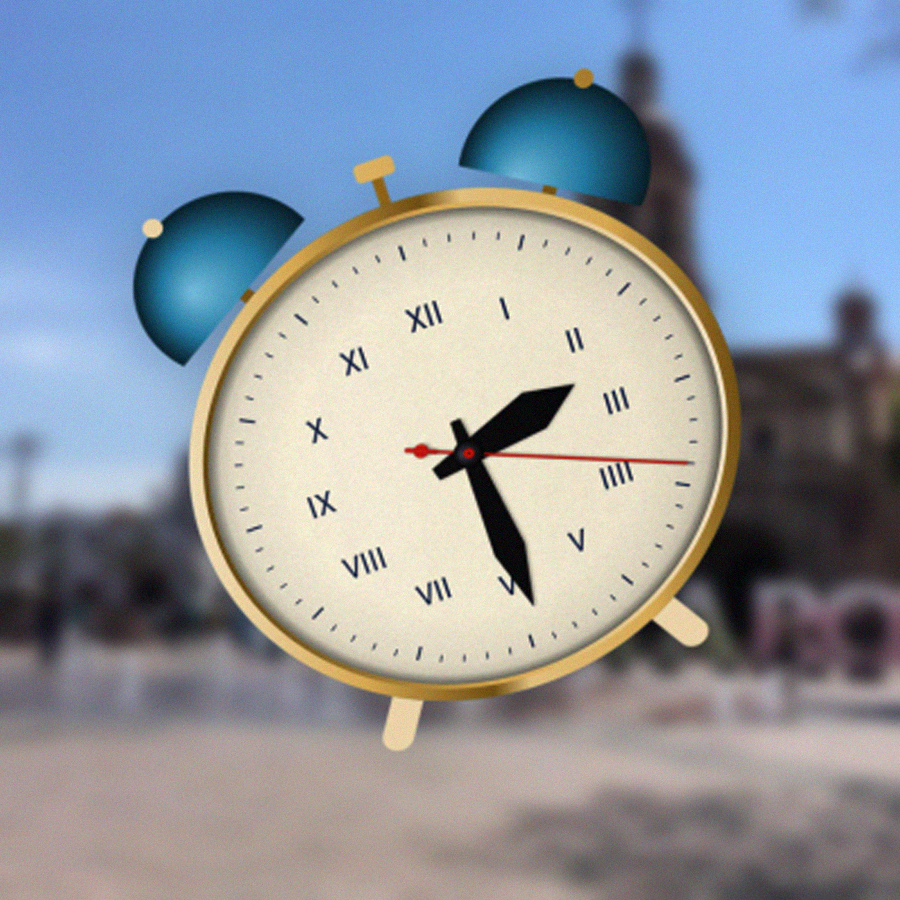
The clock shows 2:29:19
